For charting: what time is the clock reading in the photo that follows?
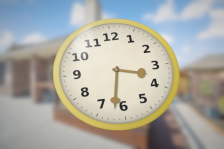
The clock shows 3:32
